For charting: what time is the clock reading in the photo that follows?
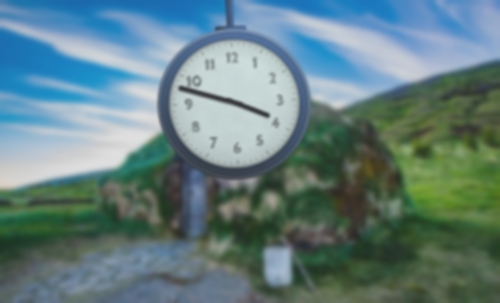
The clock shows 3:48
